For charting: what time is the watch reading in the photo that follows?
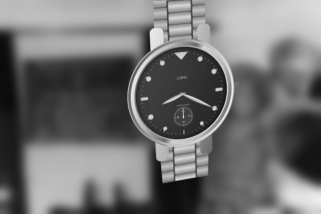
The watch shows 8:20
